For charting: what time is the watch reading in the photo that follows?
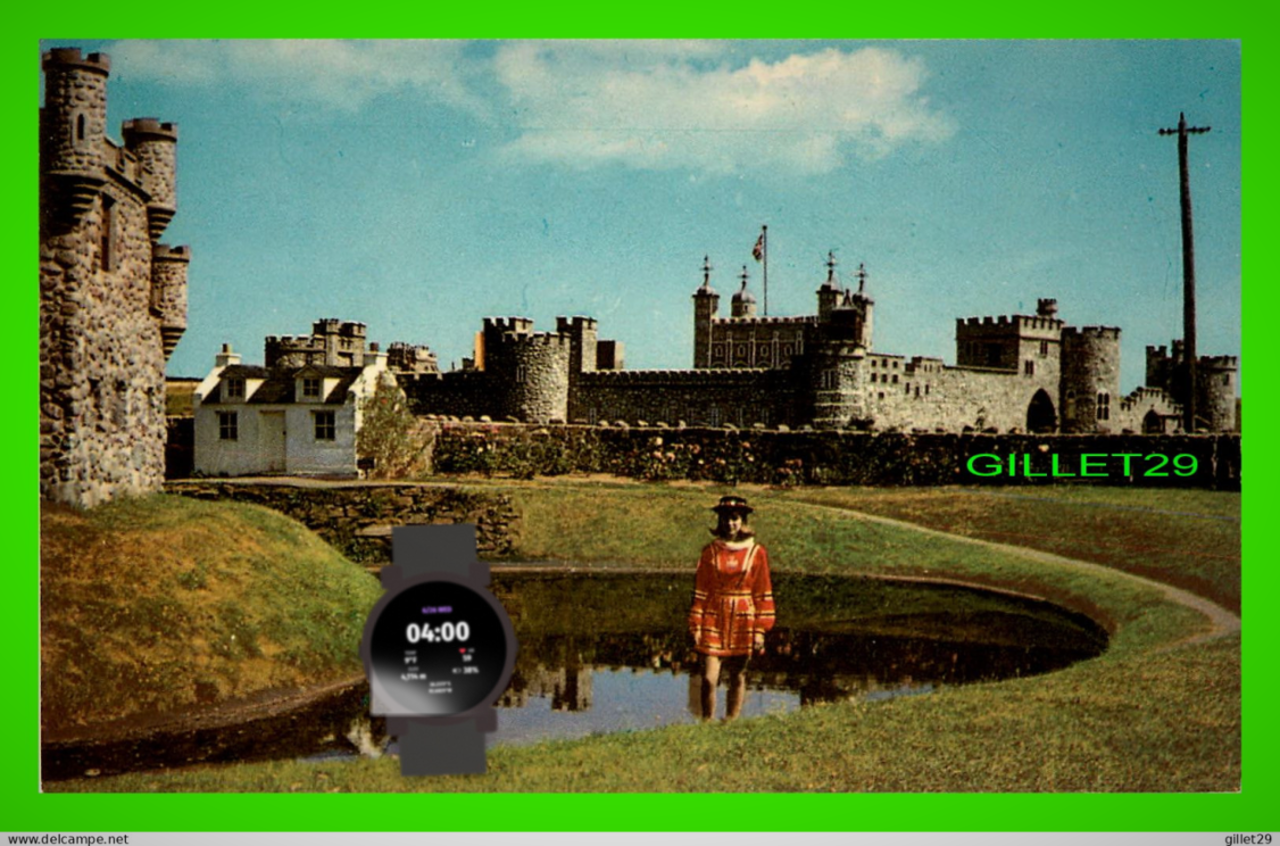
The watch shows 4:00
